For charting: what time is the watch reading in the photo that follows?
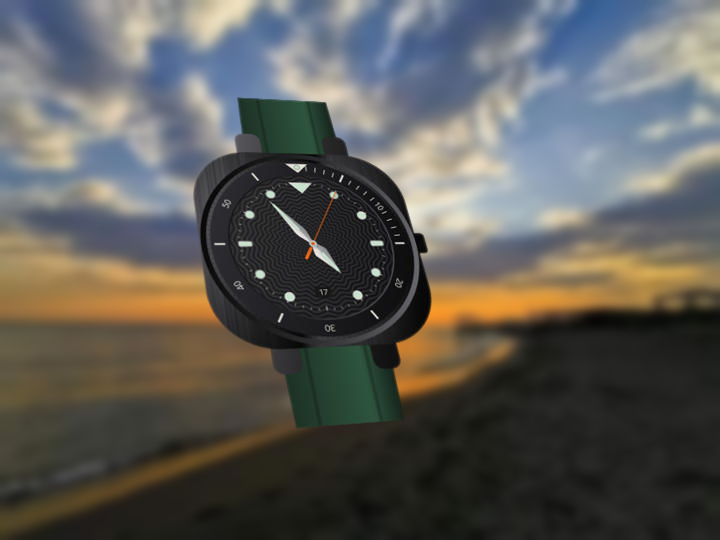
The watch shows 4:54:05
